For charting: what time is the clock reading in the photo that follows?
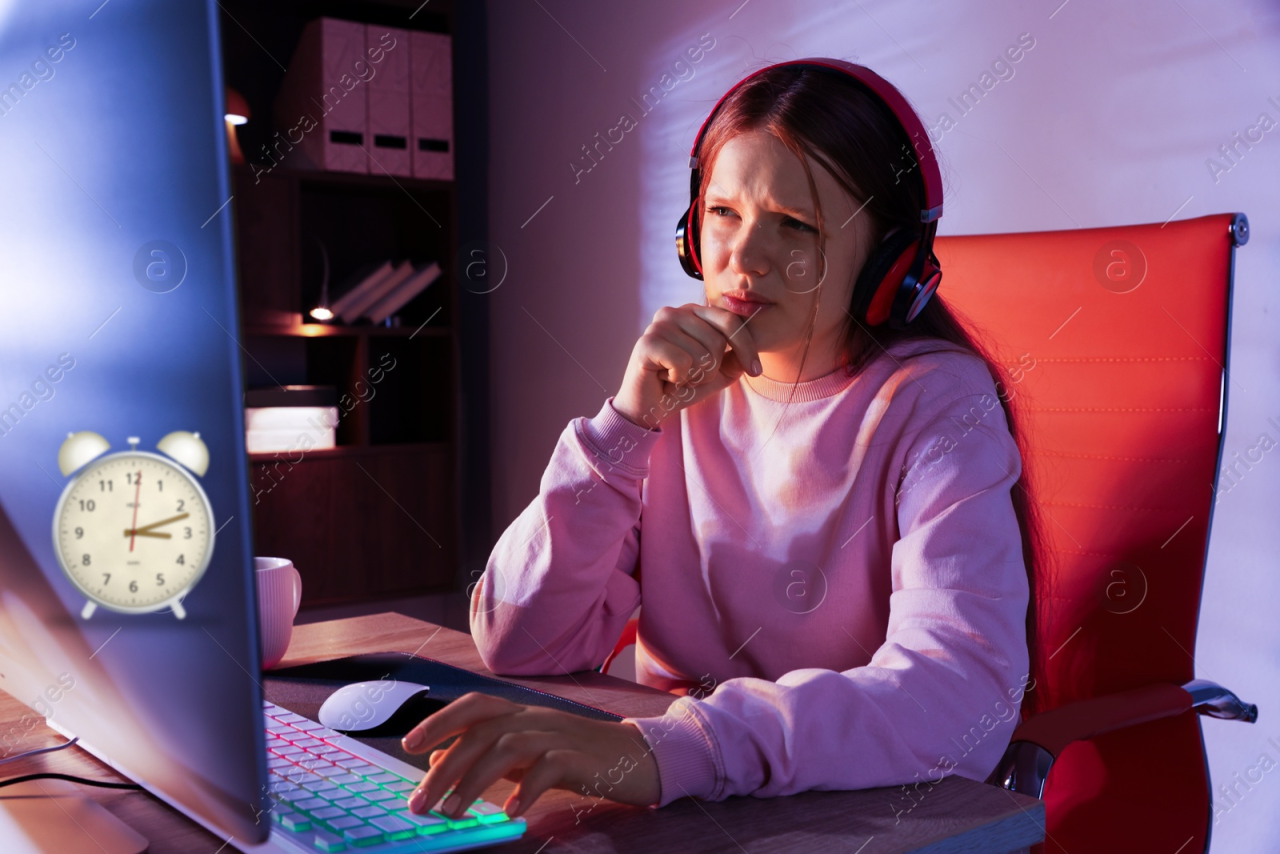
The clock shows 3:12:01
